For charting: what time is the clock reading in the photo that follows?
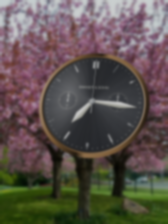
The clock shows 7:16
